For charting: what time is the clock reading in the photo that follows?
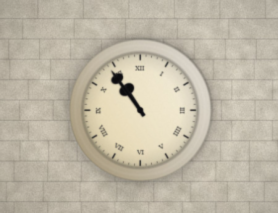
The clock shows 10:54
